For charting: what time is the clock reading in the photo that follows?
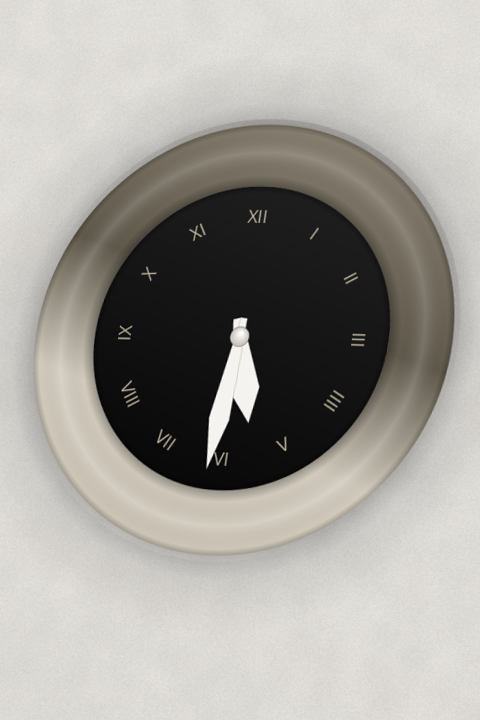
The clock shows 5:31
